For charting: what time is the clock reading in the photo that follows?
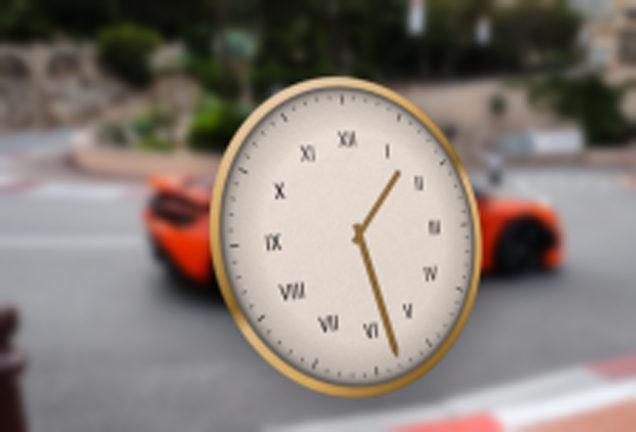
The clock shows 1:28
